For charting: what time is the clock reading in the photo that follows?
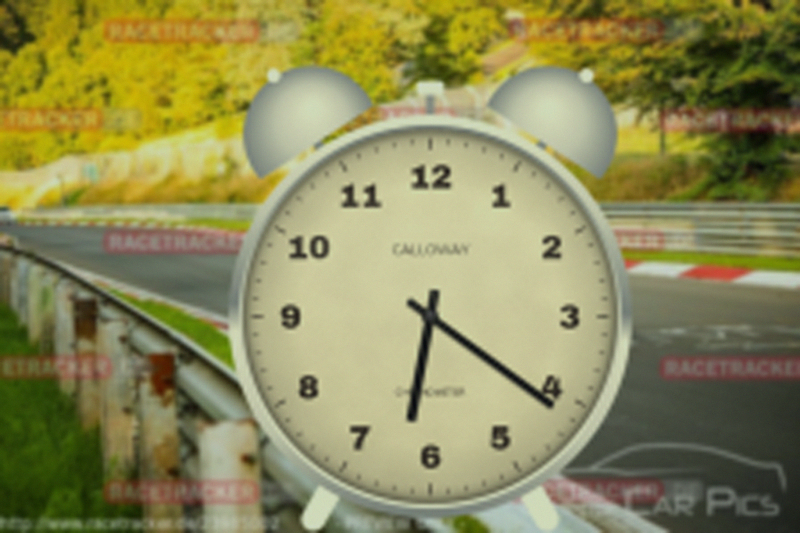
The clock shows 6:21
